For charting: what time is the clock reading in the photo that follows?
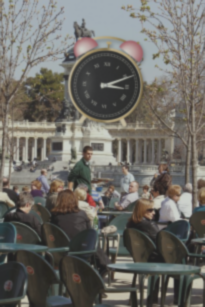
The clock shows 3:11
